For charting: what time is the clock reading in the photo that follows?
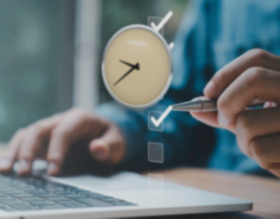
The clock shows 9:39
